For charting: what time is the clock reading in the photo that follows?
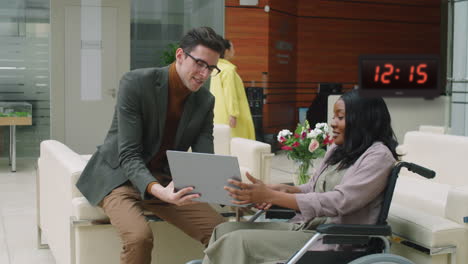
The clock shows 12:15
